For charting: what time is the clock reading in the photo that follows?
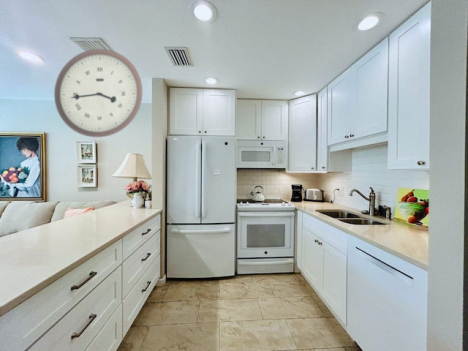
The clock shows 3:44
